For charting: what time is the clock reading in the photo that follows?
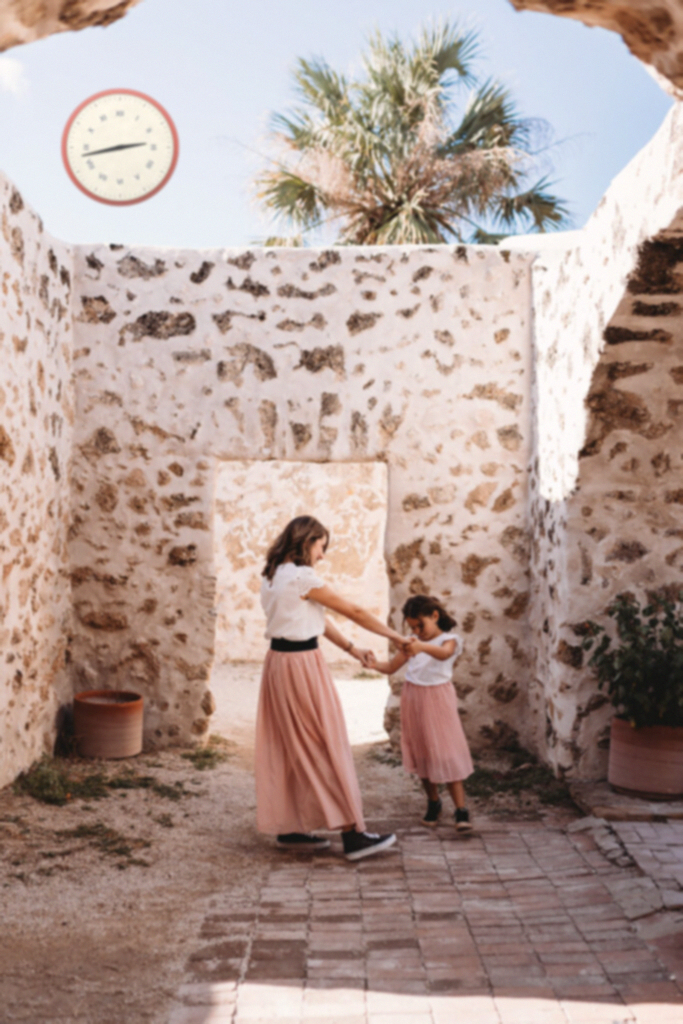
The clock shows 2:43
